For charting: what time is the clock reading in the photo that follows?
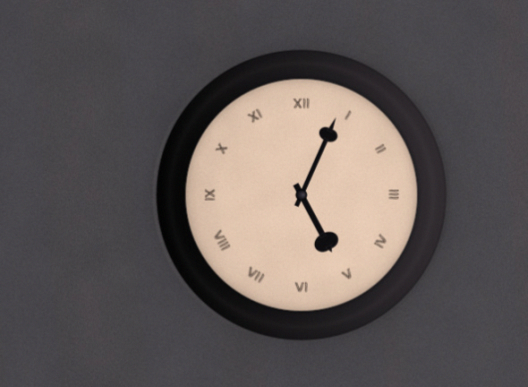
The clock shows 5:04
